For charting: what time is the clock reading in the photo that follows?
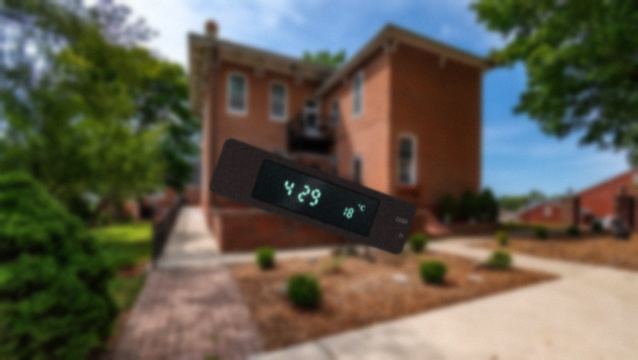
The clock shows 4:29
